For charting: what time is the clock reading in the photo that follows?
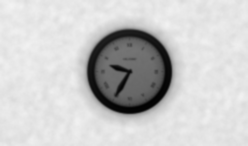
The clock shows 9:35
